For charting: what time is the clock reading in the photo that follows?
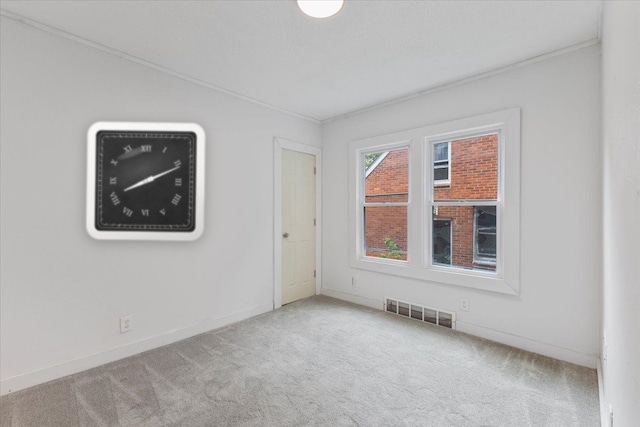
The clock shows 8:11
